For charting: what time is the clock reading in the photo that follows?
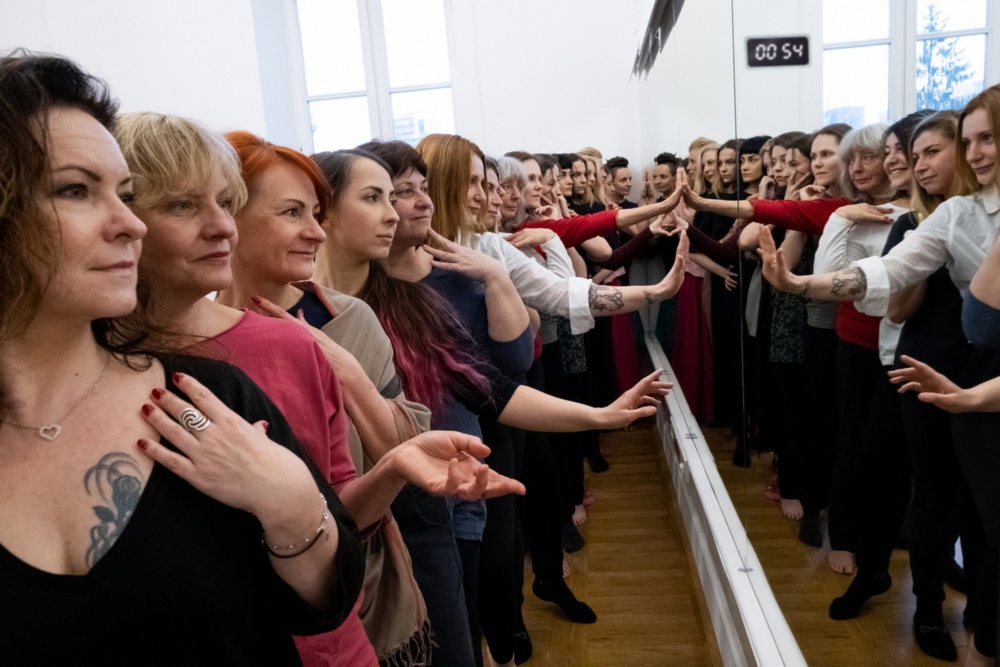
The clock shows 0:54
